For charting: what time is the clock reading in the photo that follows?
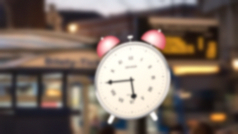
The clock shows 5:45
